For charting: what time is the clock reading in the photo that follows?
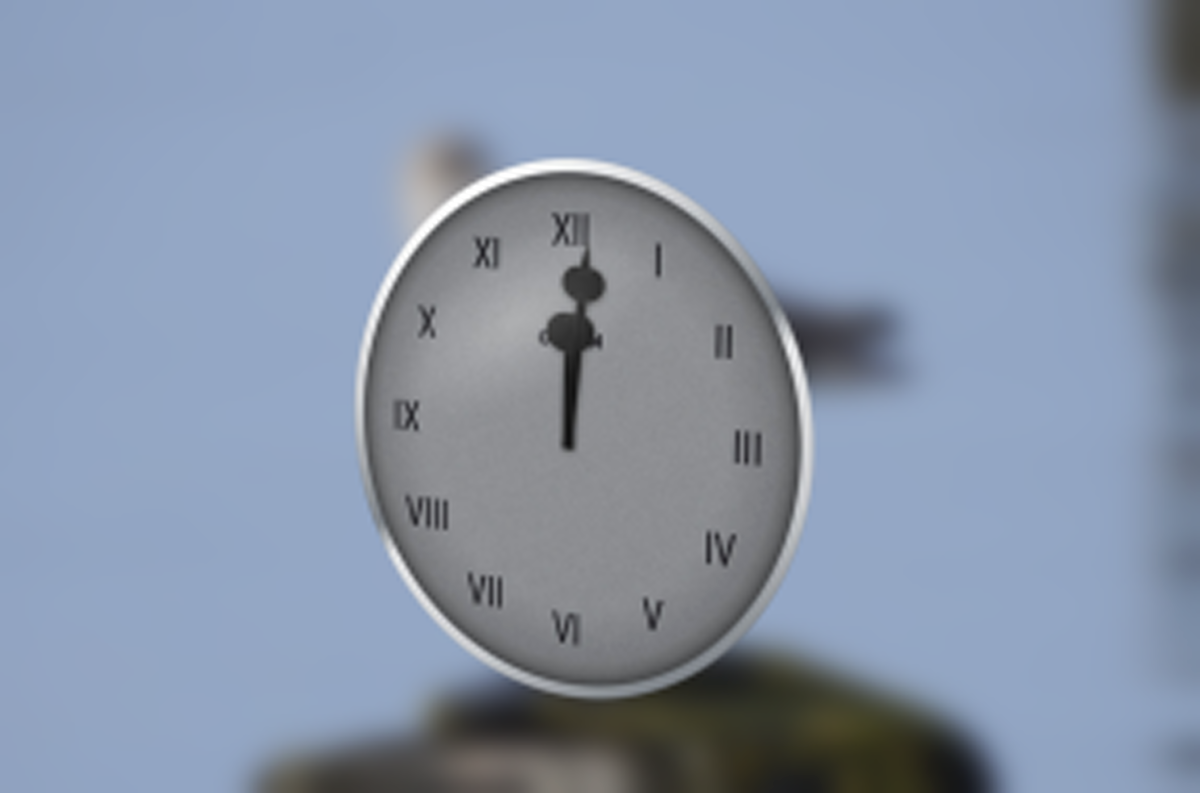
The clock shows 12:01
